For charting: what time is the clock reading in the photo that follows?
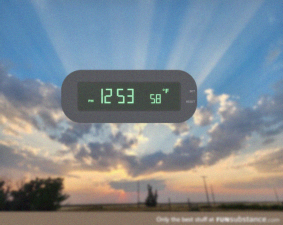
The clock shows 12:53
